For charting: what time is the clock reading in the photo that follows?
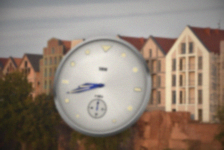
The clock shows 8:42
